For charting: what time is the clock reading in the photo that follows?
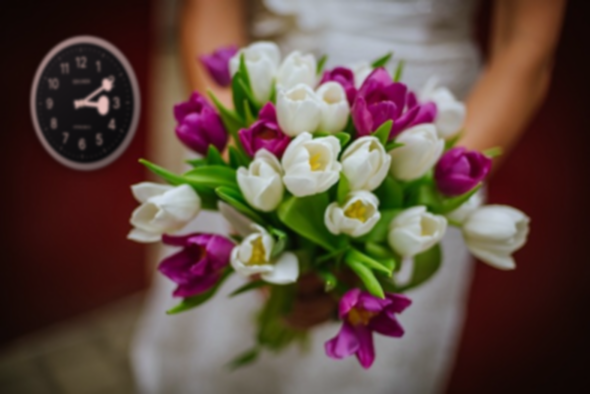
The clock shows 3:10
